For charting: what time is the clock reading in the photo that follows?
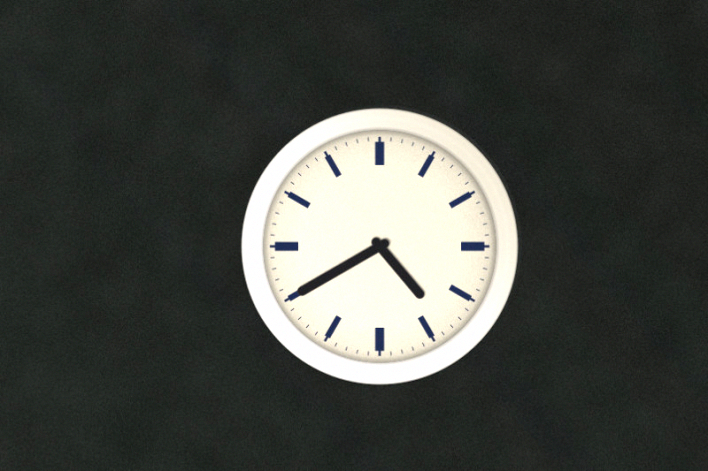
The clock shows 4:40
